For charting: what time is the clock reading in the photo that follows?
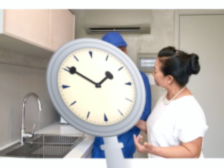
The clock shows 1:51
